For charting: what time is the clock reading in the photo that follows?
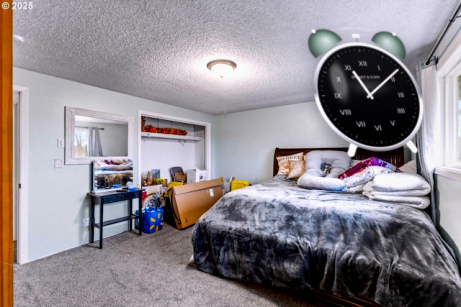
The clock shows 11:09
